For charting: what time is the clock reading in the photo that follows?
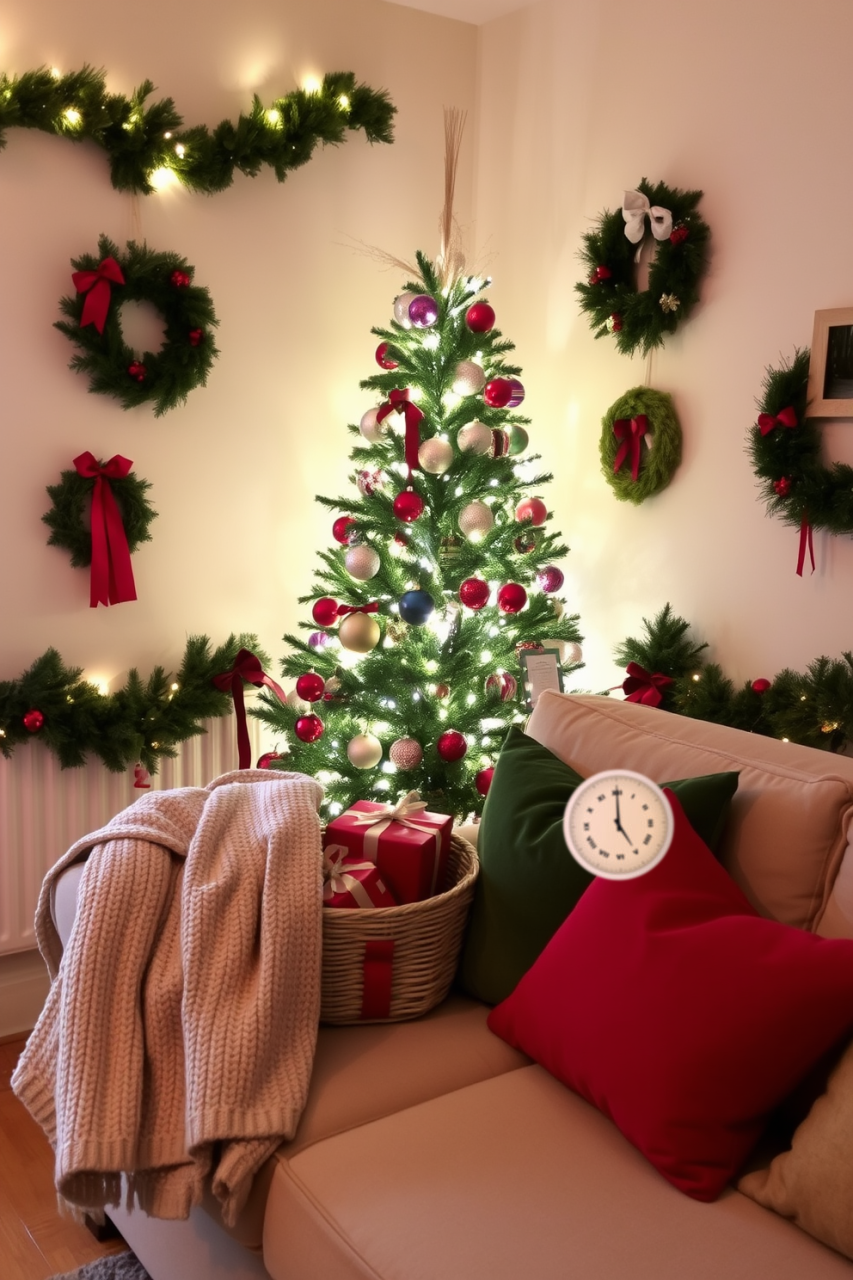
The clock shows 5:00
